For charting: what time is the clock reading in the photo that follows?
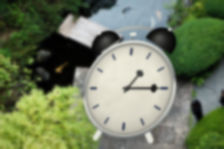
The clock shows 1:15
